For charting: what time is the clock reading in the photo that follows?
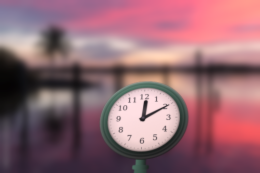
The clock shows 12:10
